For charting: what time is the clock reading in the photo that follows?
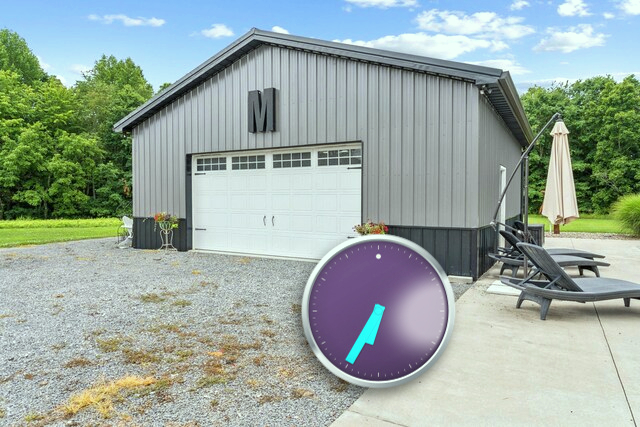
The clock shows 6:35
